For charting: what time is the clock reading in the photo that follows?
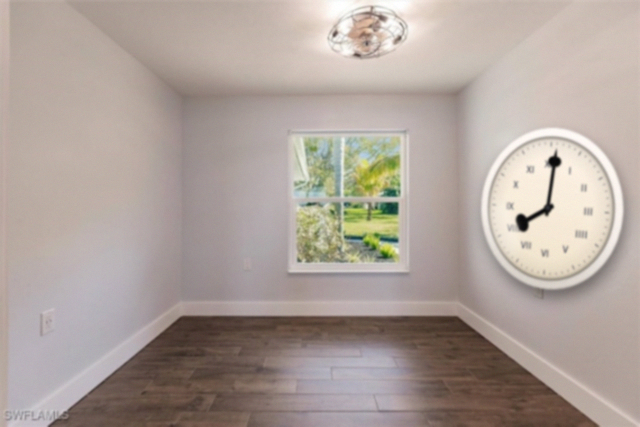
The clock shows 8:01
